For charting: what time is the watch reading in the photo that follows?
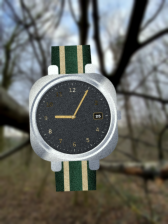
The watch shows 9:05
